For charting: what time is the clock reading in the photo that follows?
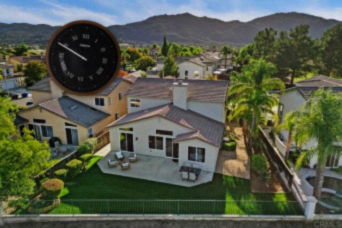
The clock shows 9:49
